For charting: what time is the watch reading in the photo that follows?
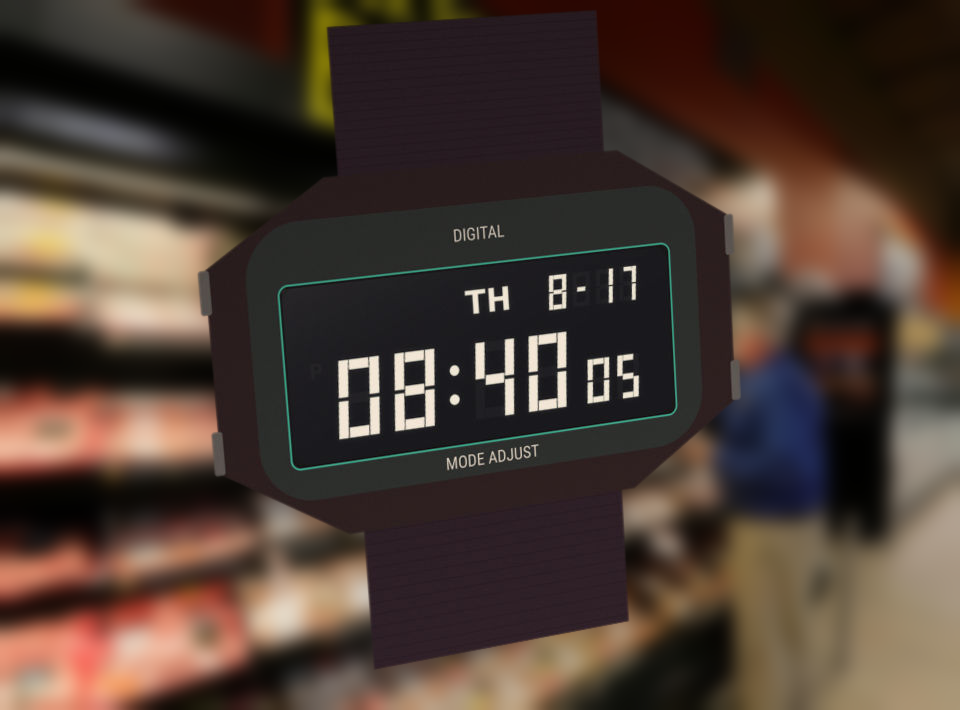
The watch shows 8:40:05
